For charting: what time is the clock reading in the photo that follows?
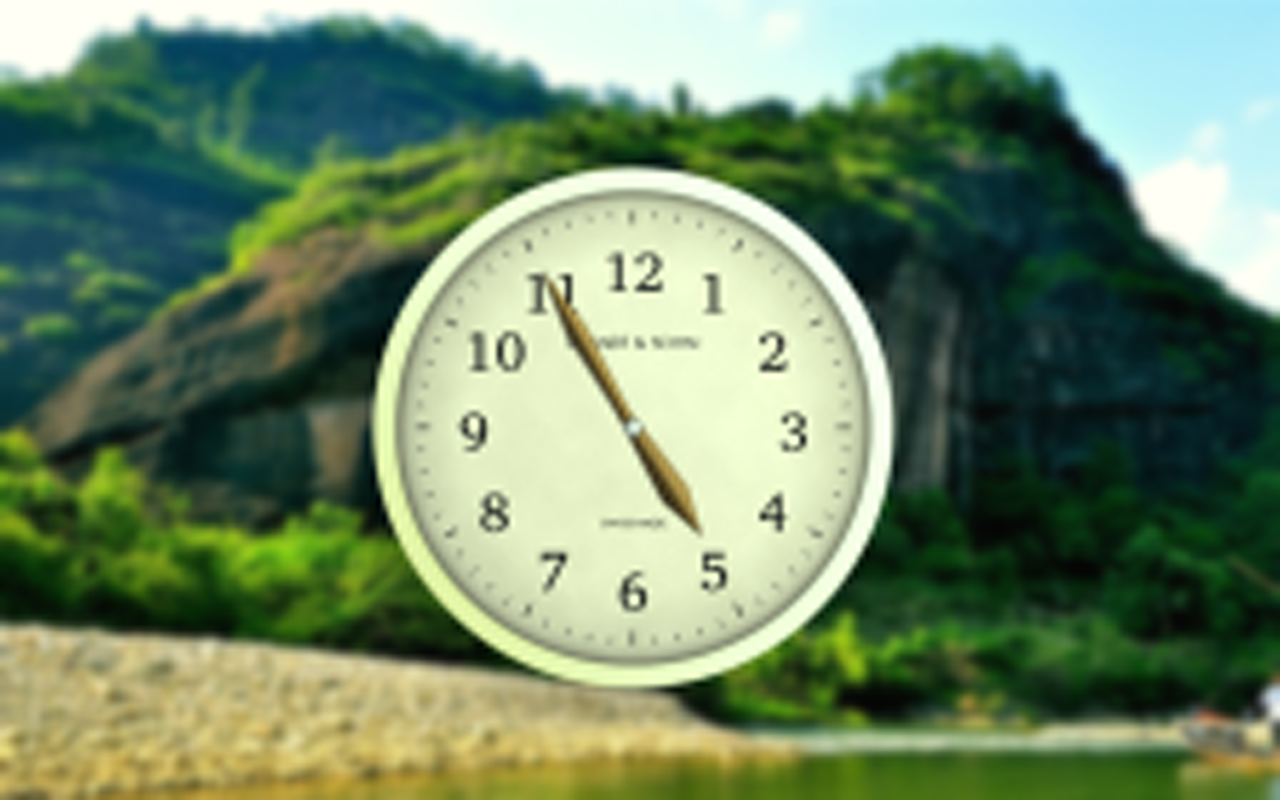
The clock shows 4:55
